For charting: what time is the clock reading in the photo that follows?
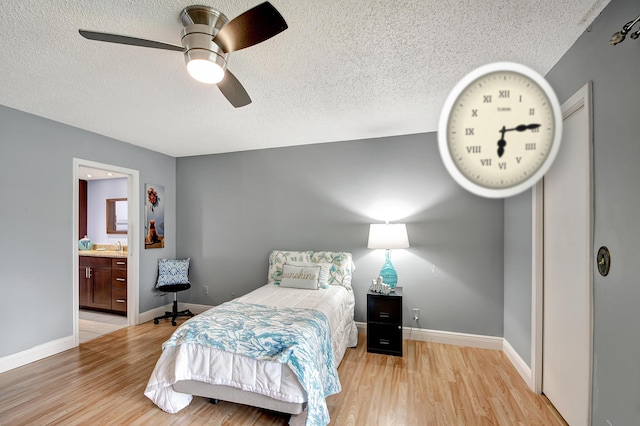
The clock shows 6:14
